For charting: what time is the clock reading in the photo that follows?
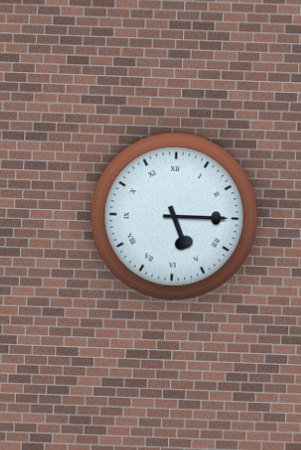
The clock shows 5:15
